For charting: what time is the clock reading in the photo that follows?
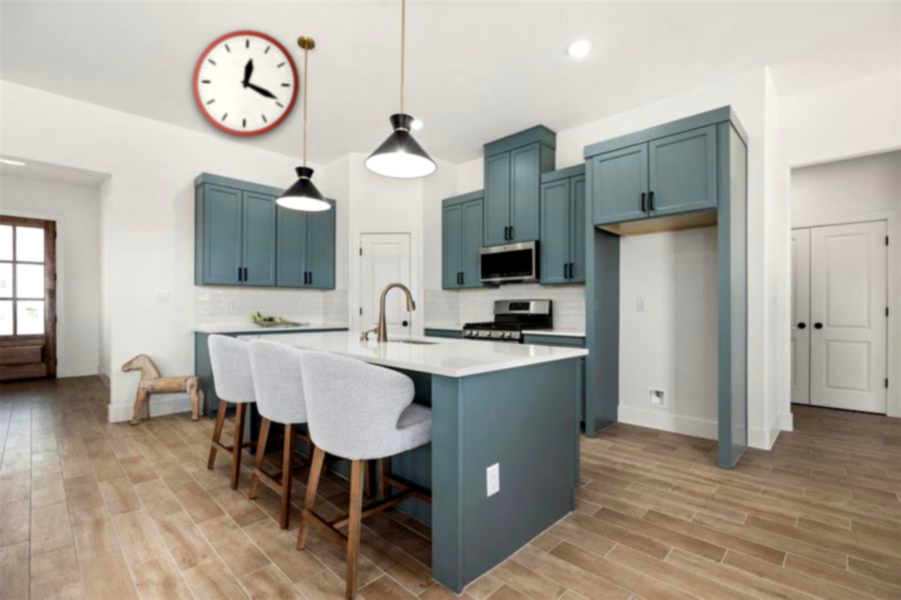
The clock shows 12:19
